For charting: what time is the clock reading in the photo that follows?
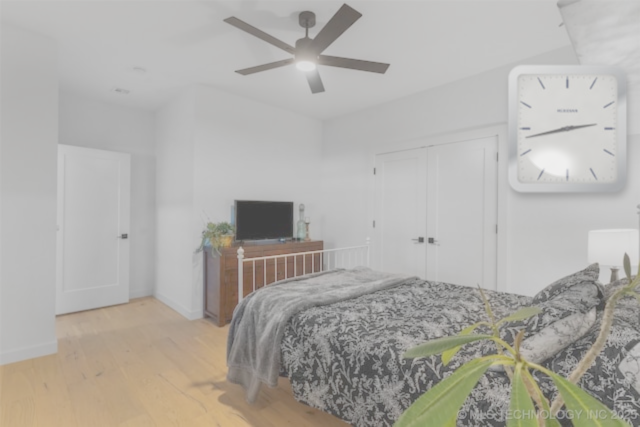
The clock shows 2:43
